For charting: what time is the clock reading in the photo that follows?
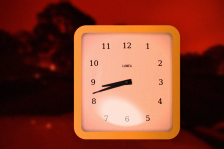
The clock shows 8:42
